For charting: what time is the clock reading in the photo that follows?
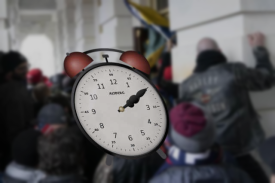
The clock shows 2:10
